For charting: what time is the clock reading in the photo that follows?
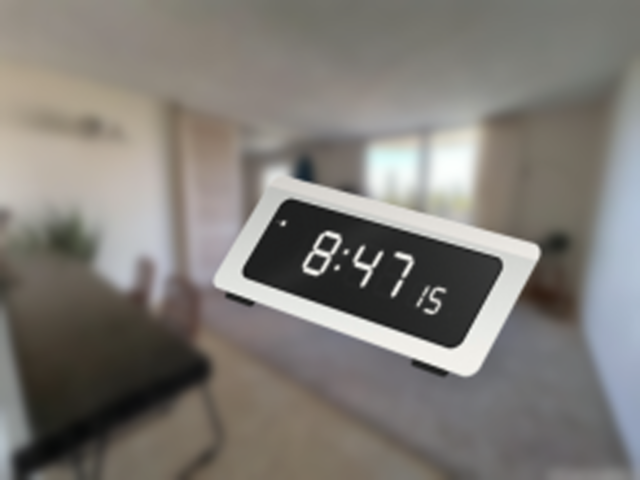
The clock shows 8:47:15
